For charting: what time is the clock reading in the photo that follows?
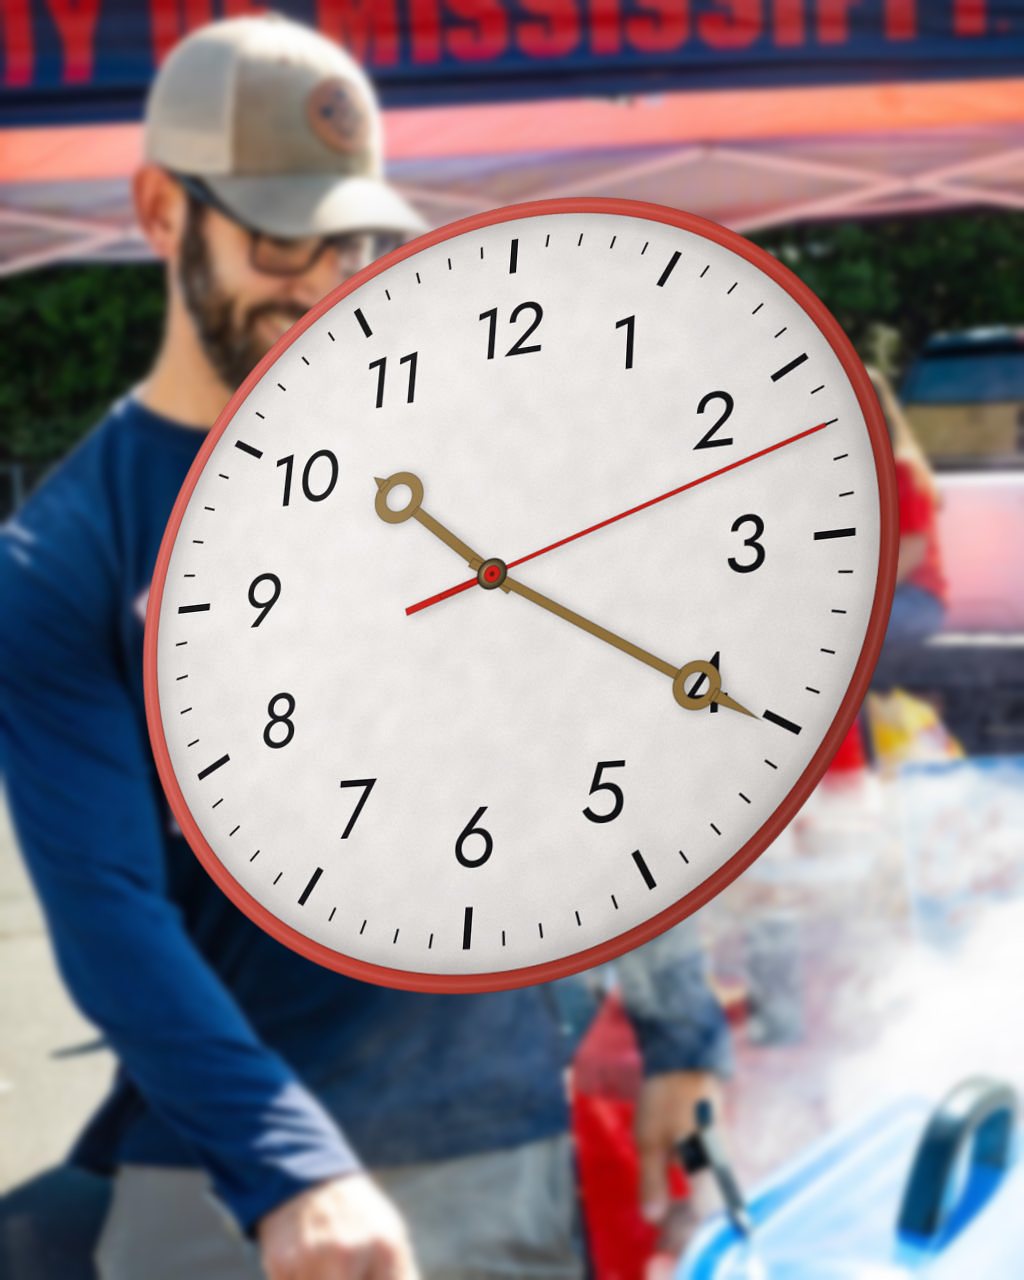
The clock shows 10:20:12
